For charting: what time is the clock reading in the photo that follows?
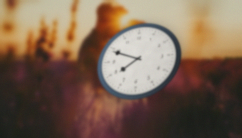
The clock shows 7:49
